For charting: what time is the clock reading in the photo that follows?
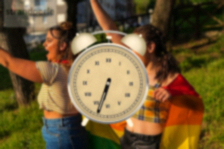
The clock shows 6:33
